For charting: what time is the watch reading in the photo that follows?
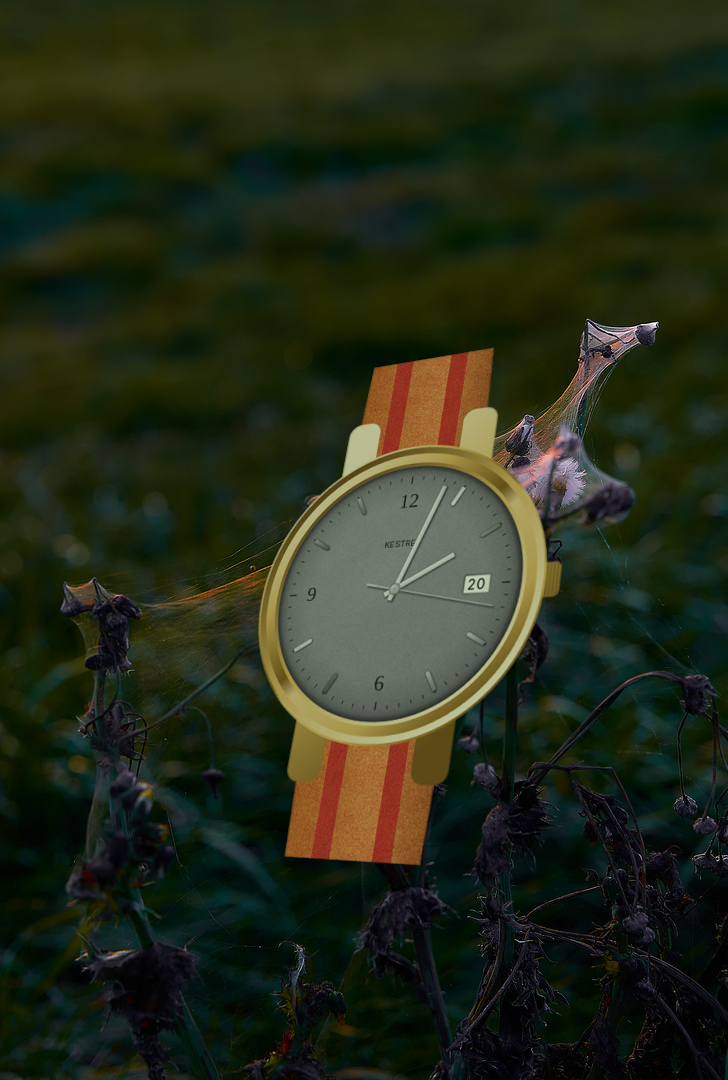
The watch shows 2:03:17
